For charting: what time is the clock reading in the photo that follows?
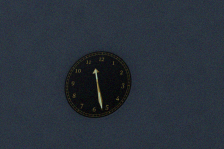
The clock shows 11:27
